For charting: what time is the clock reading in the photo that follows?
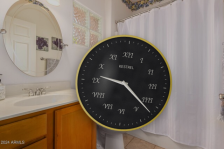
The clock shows 9:22
